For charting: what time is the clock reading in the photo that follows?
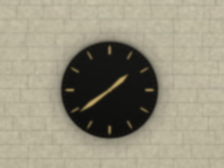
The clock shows 1:39
